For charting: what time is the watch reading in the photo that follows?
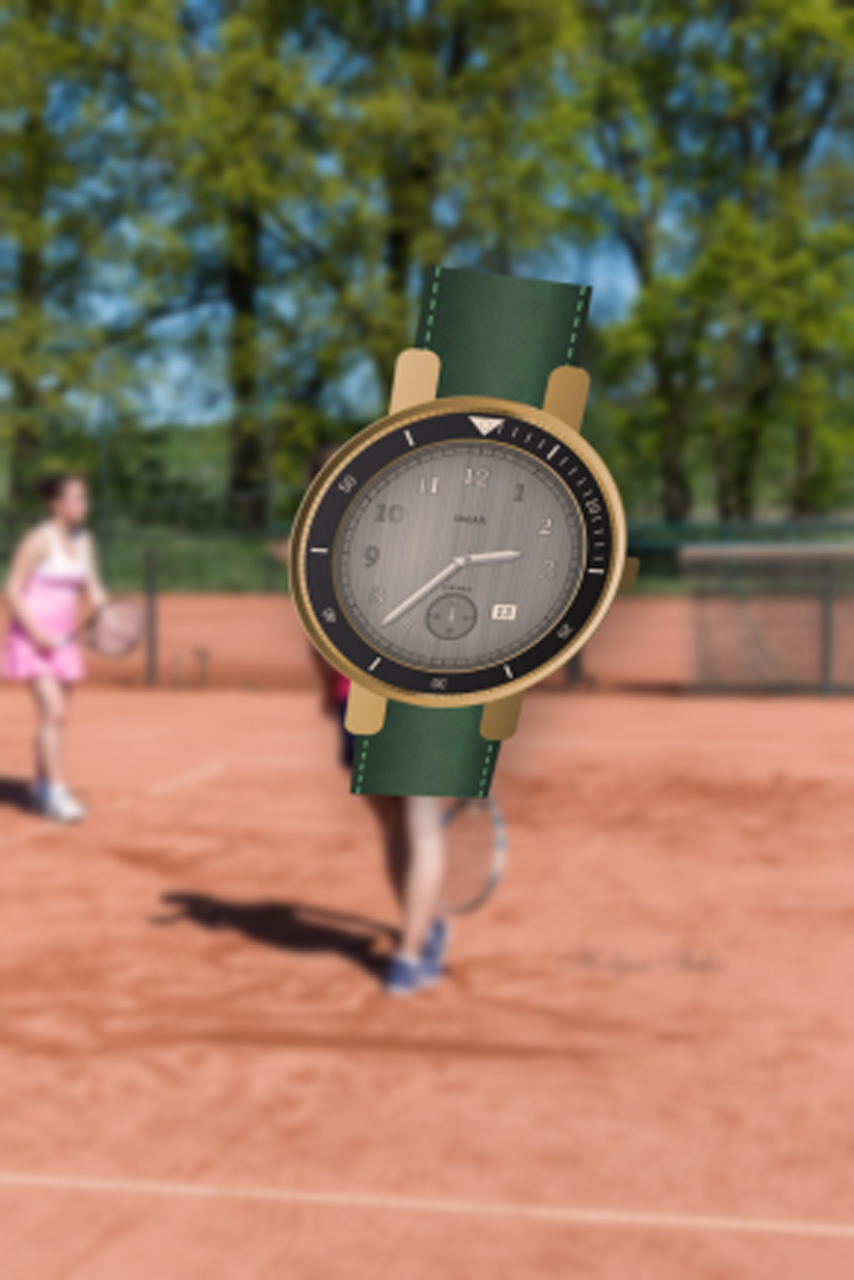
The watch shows 2:37
